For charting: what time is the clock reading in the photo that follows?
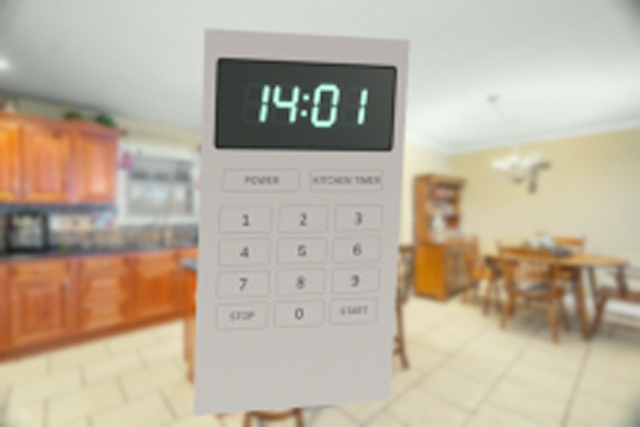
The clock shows 14:01
